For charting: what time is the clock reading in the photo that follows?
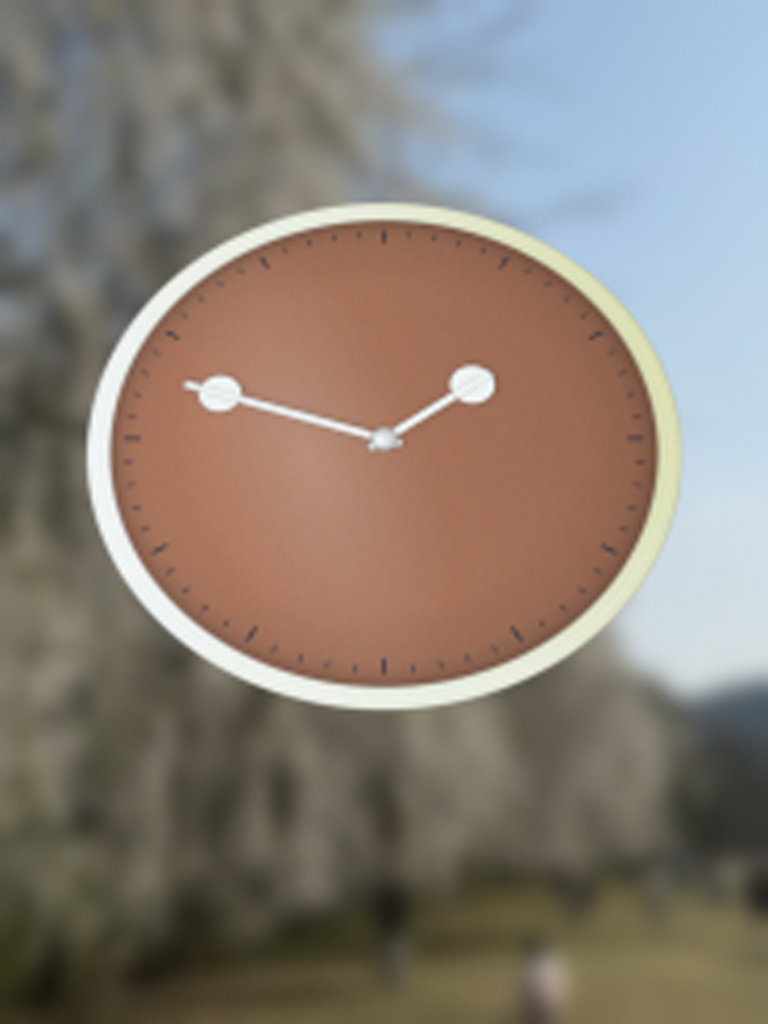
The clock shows 1:48
